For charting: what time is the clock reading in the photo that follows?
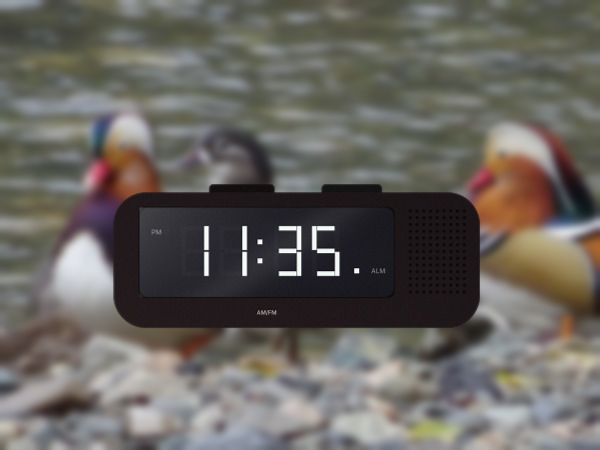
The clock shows 11:35
